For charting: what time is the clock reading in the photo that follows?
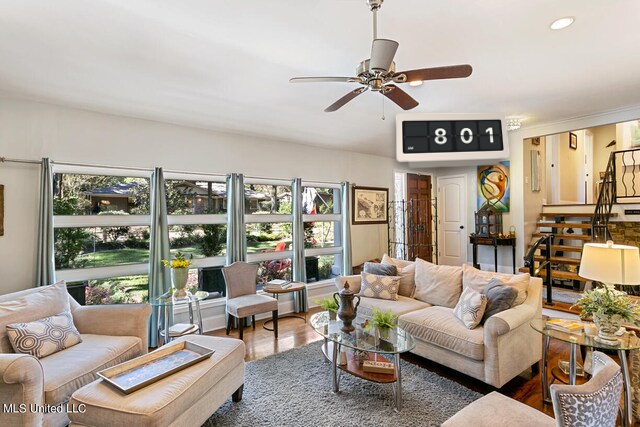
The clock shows 8:01
